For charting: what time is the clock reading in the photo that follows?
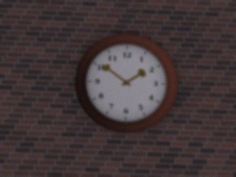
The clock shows 1:51
